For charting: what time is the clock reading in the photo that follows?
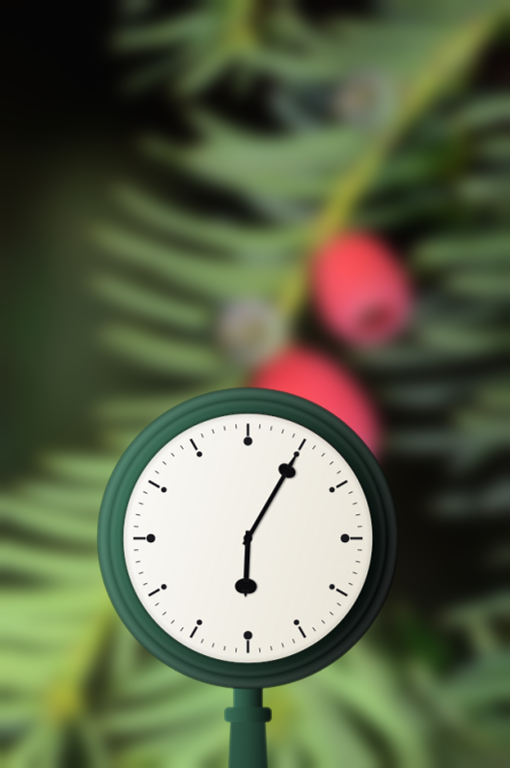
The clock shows 6:05
